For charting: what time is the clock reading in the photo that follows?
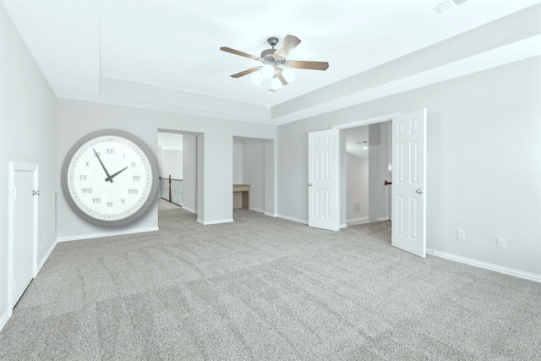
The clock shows 1:55
